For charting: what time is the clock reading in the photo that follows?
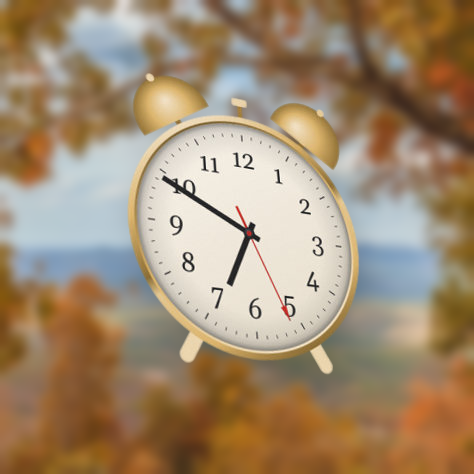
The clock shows 6:49:26
